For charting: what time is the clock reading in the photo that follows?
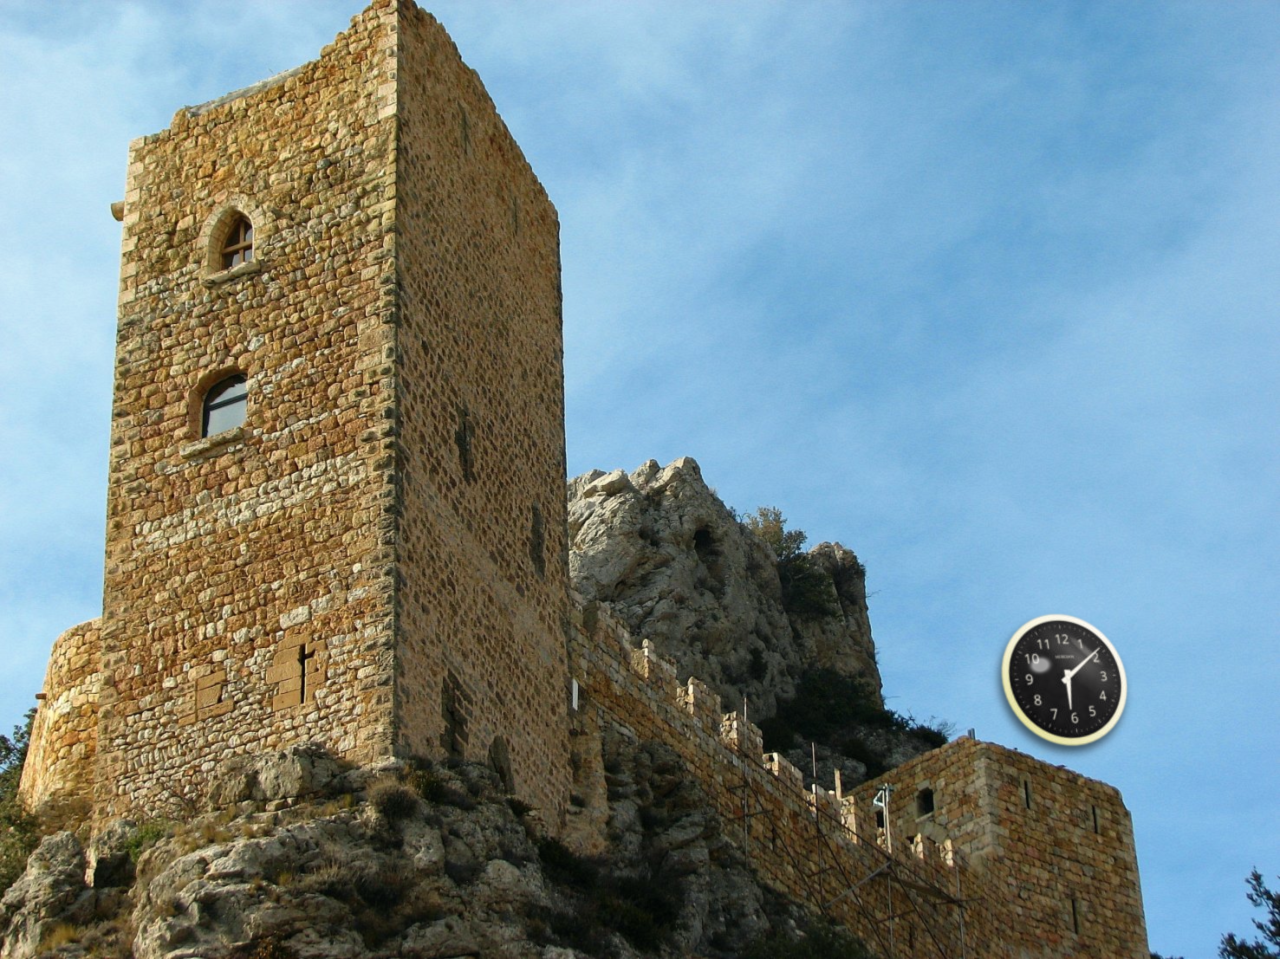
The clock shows 6:09
